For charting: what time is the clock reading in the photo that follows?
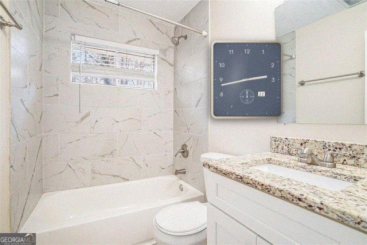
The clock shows 2:43
